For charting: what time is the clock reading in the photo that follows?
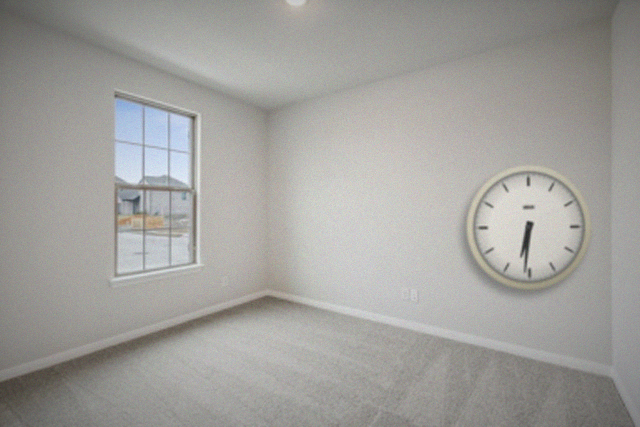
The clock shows 6:31
